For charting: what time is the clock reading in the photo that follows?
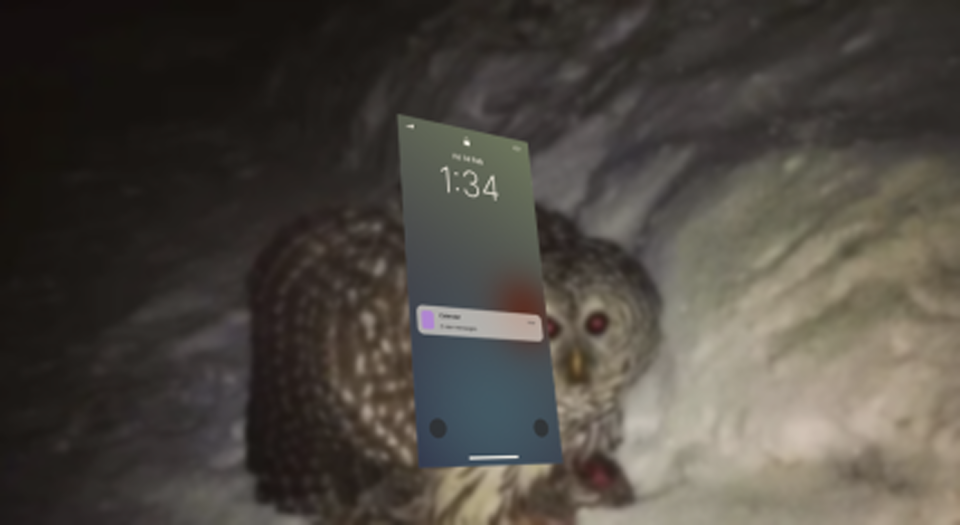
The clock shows 1:34
